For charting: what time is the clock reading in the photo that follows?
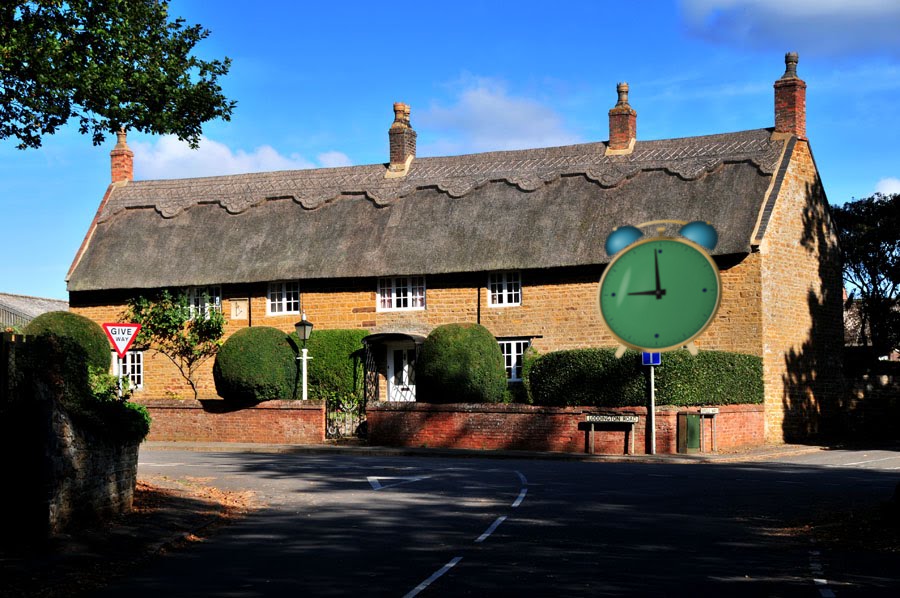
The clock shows 8:59
